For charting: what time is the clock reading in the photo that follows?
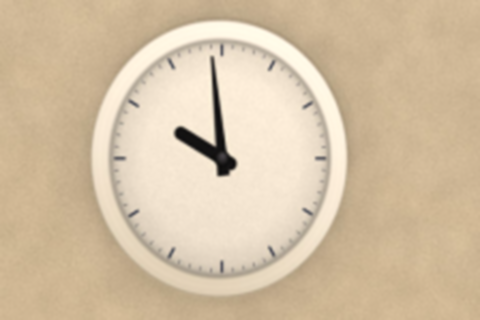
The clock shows 9:59
